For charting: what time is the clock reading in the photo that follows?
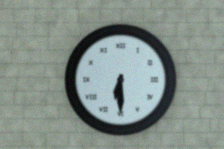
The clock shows 6:30
